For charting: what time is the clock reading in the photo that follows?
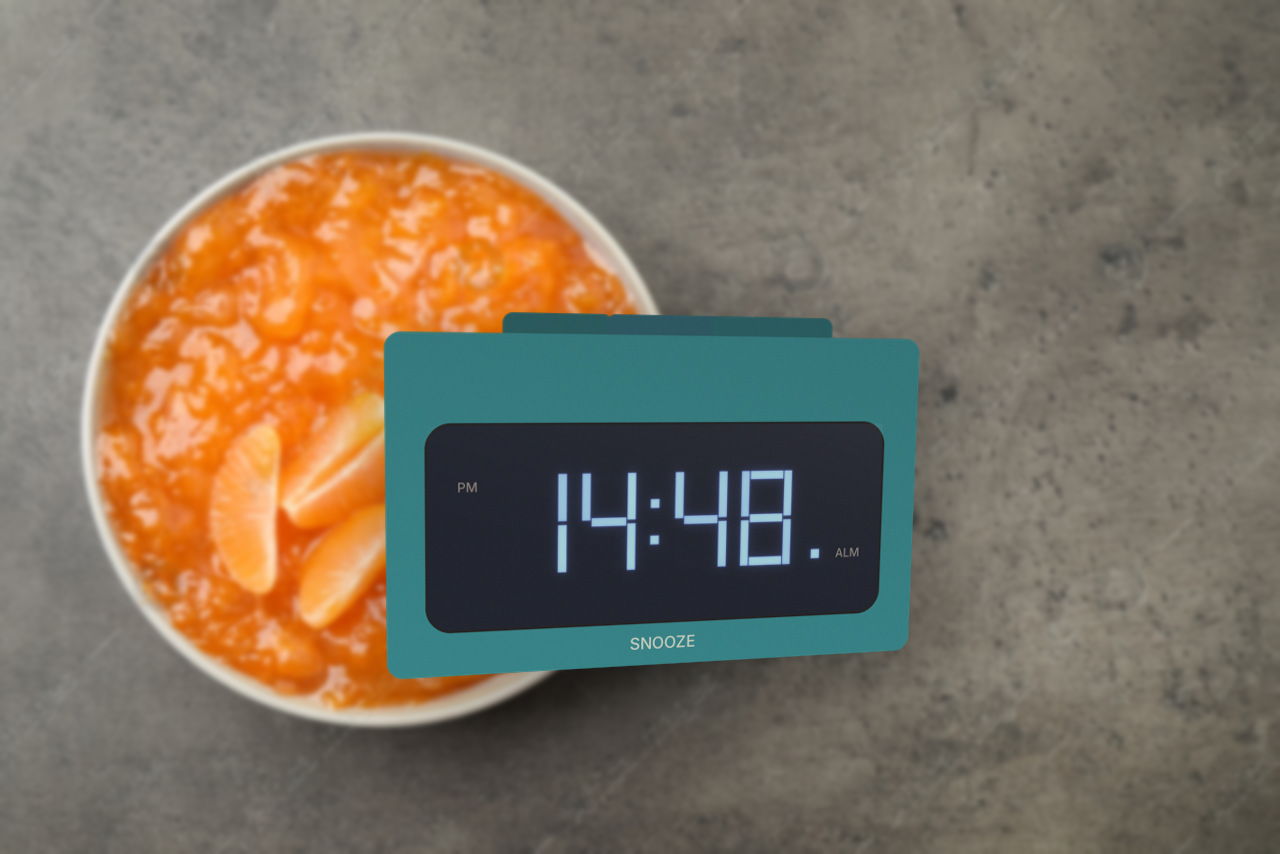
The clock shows 14:48
